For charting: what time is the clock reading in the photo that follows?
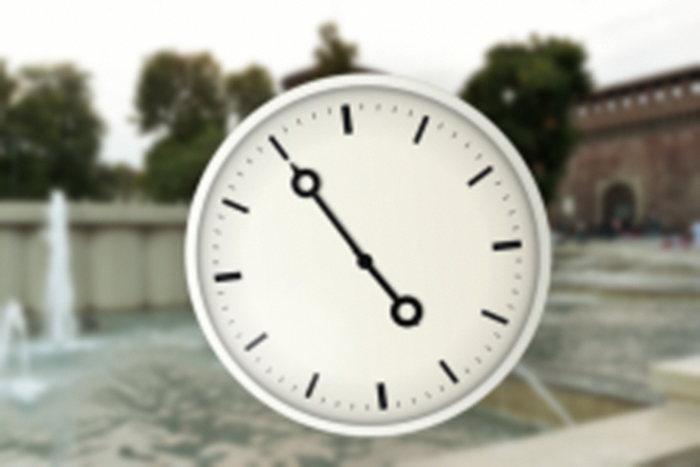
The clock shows 4:55
